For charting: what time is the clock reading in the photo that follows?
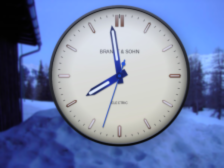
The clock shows 7:58:33
